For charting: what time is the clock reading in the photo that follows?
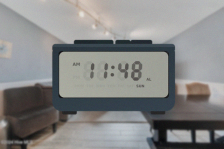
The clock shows 11:48
